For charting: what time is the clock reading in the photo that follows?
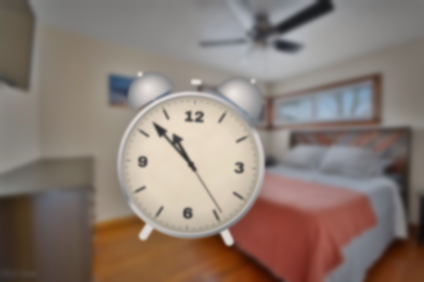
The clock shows 10:52:24
